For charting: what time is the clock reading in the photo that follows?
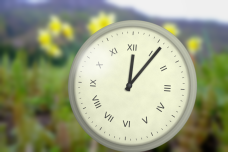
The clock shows 12:06
